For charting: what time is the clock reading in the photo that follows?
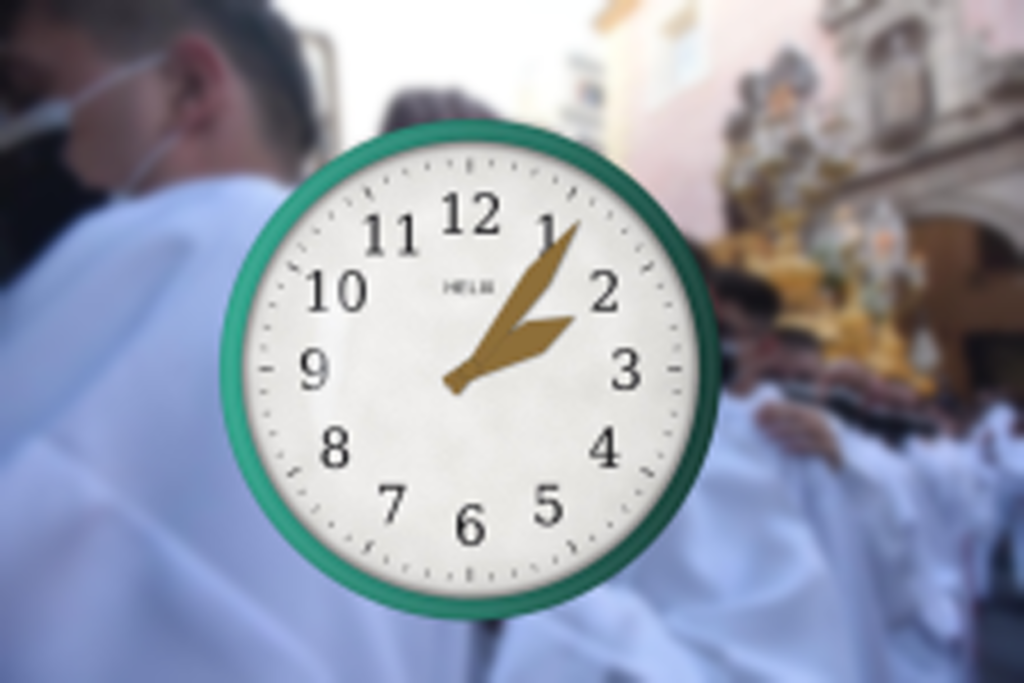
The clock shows 2:06
